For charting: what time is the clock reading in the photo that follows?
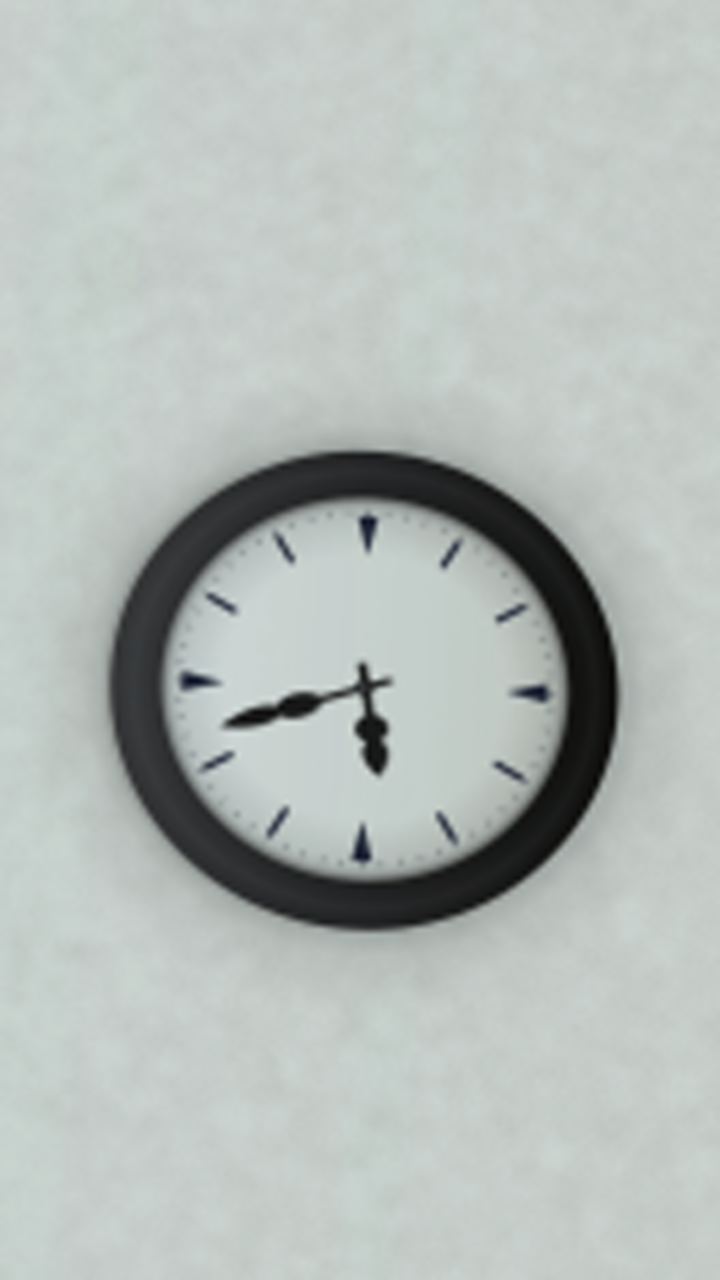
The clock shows 5:42
